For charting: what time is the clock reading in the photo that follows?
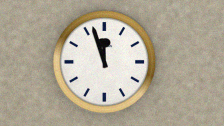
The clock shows 11:57
